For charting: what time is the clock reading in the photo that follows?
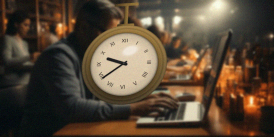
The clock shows 9:39
